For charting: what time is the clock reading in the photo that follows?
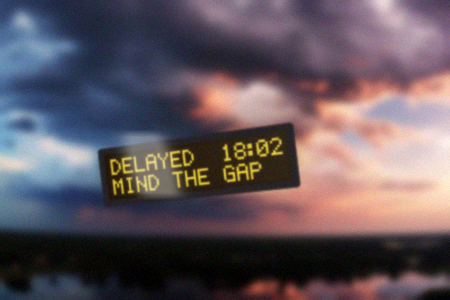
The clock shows 18:02
